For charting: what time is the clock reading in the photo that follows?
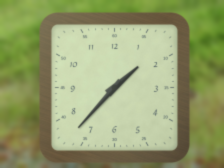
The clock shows 1:37
